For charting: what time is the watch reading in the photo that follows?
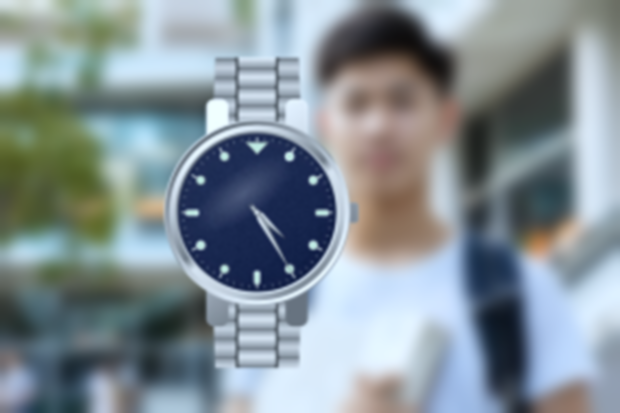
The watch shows 4:25
